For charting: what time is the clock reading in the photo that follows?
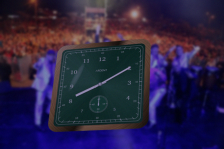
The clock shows 8:10
